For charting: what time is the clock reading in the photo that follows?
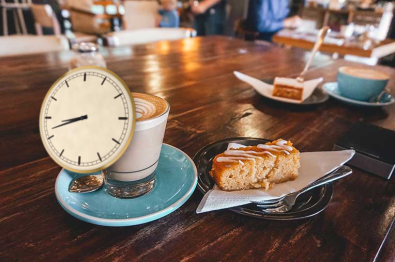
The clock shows 8:42
